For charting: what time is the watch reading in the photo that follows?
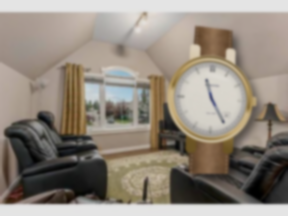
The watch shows 11:25
